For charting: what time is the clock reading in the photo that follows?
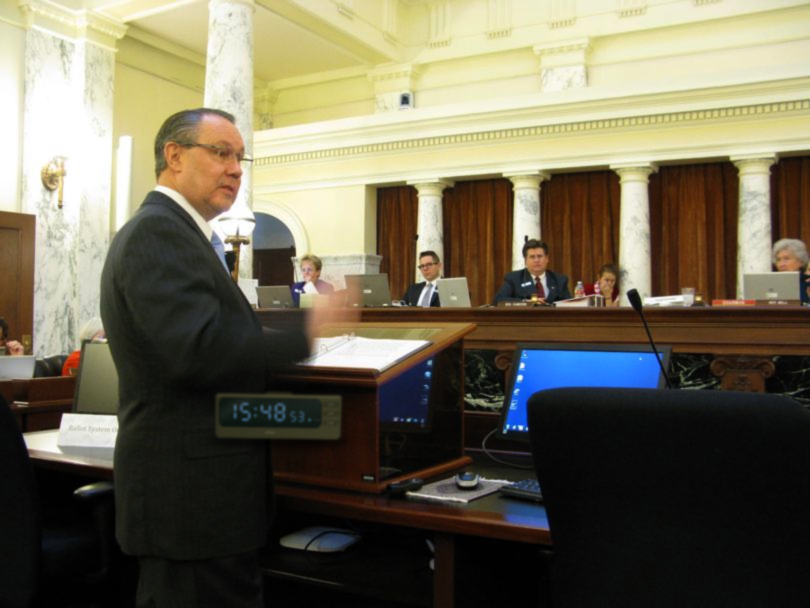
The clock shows 15:48
